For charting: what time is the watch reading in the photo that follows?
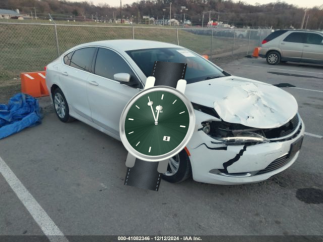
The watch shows 11:55
